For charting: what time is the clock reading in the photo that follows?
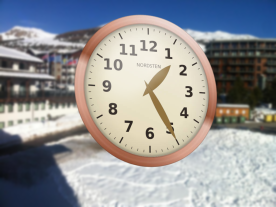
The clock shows 1:25
